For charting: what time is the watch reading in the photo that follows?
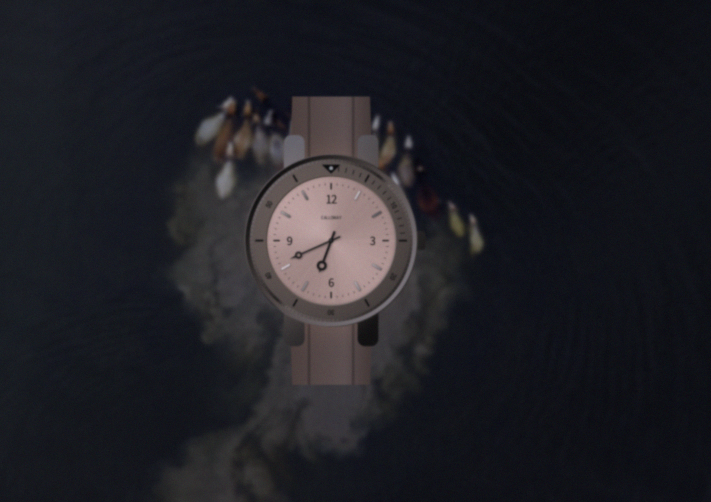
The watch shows 6:41
